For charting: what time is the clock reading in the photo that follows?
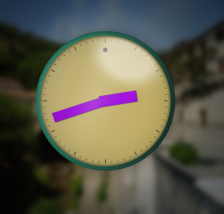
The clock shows 2:42
